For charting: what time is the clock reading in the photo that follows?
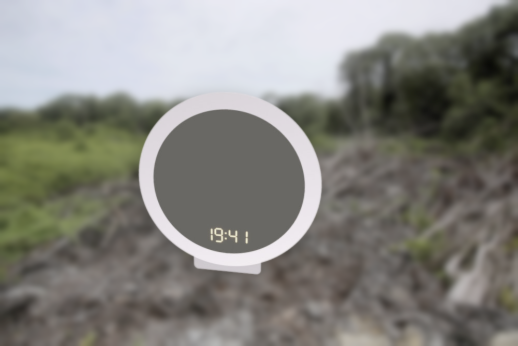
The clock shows 19:41
